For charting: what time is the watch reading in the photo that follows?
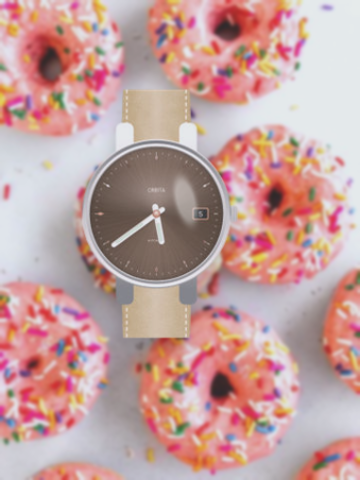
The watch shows 5:39
